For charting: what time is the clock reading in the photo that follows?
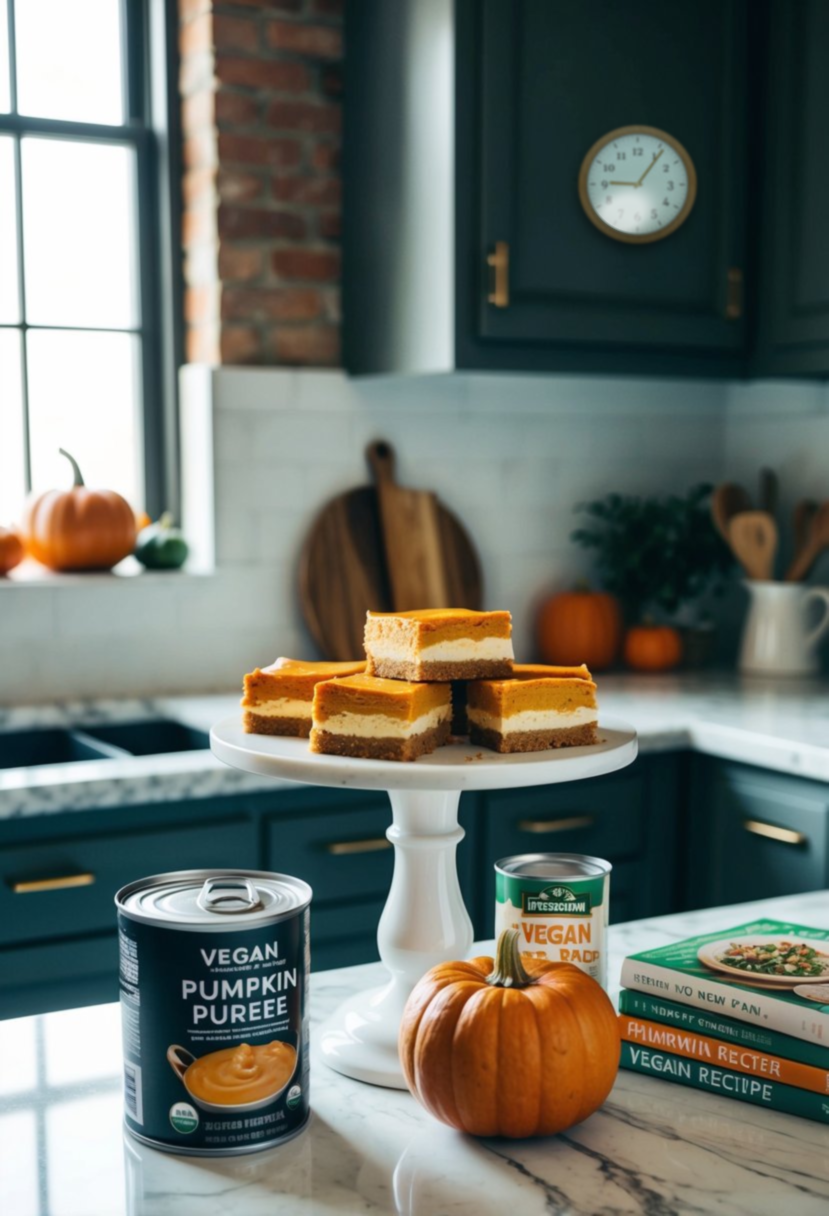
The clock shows 9:06
